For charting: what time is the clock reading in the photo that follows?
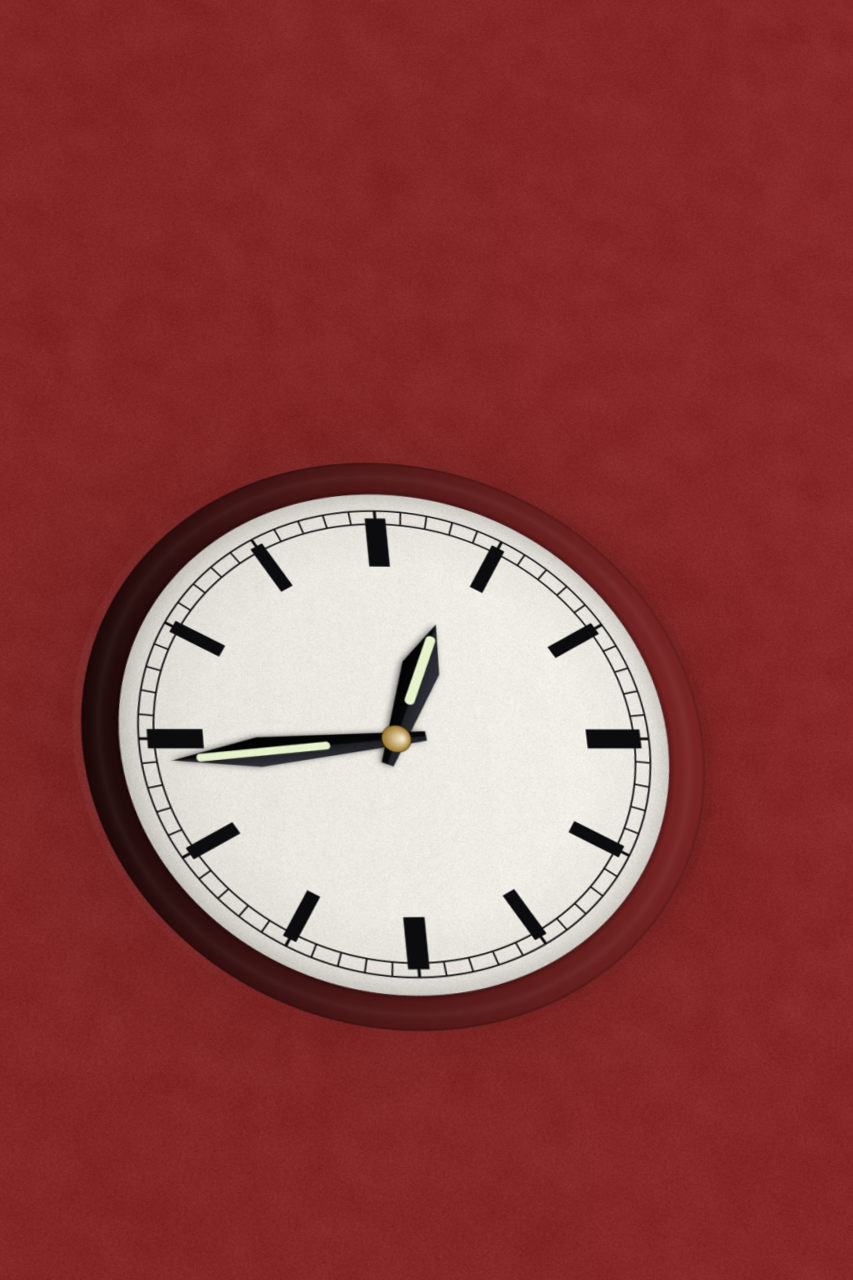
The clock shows 12:44
